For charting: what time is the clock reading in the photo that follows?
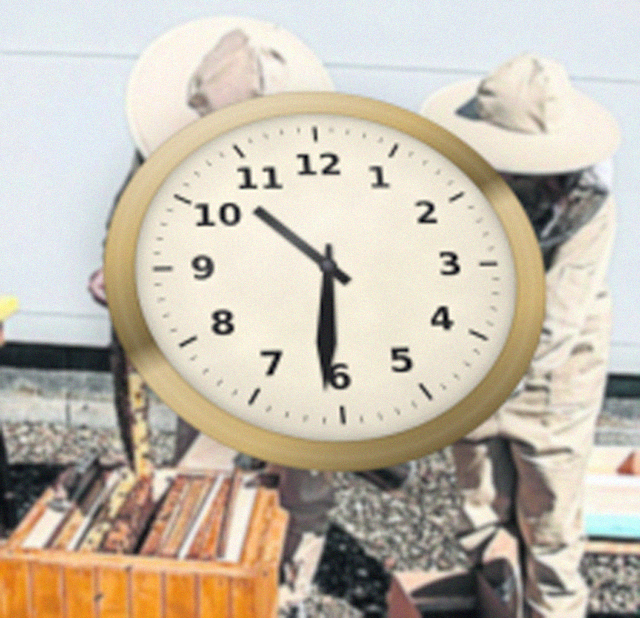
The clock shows 10:31
